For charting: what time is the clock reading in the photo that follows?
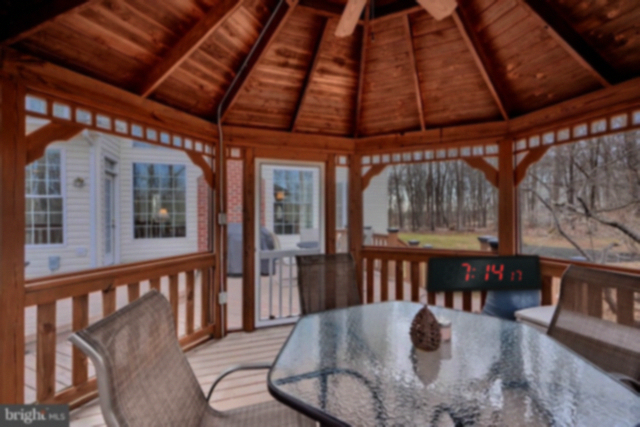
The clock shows 7:14
